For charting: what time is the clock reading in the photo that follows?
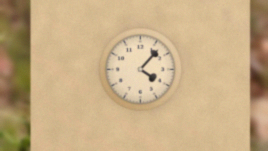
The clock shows 4:07
